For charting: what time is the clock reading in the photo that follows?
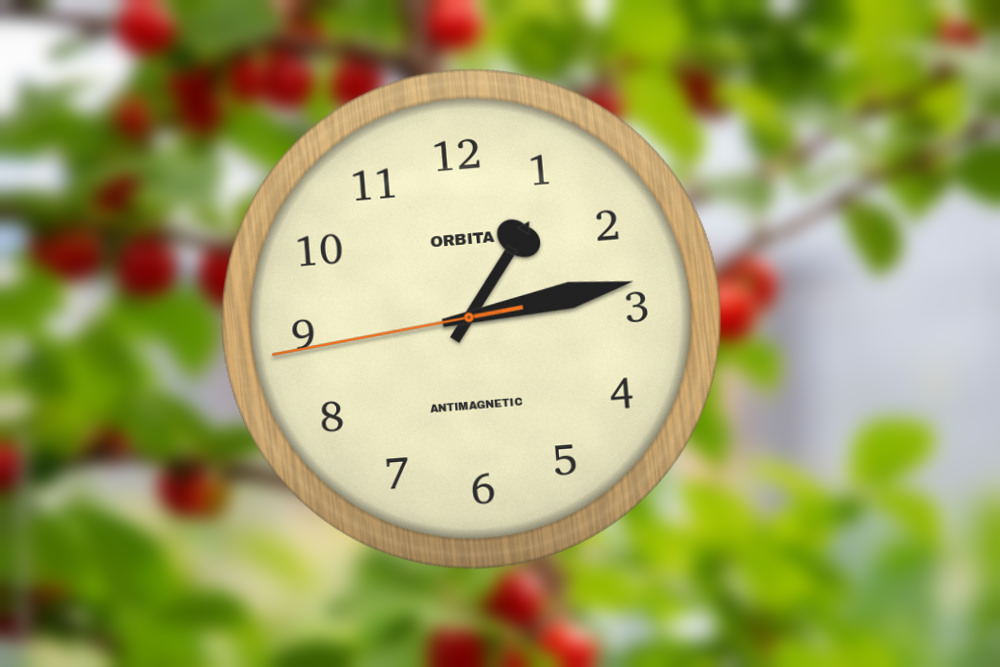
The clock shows 1:13:44
